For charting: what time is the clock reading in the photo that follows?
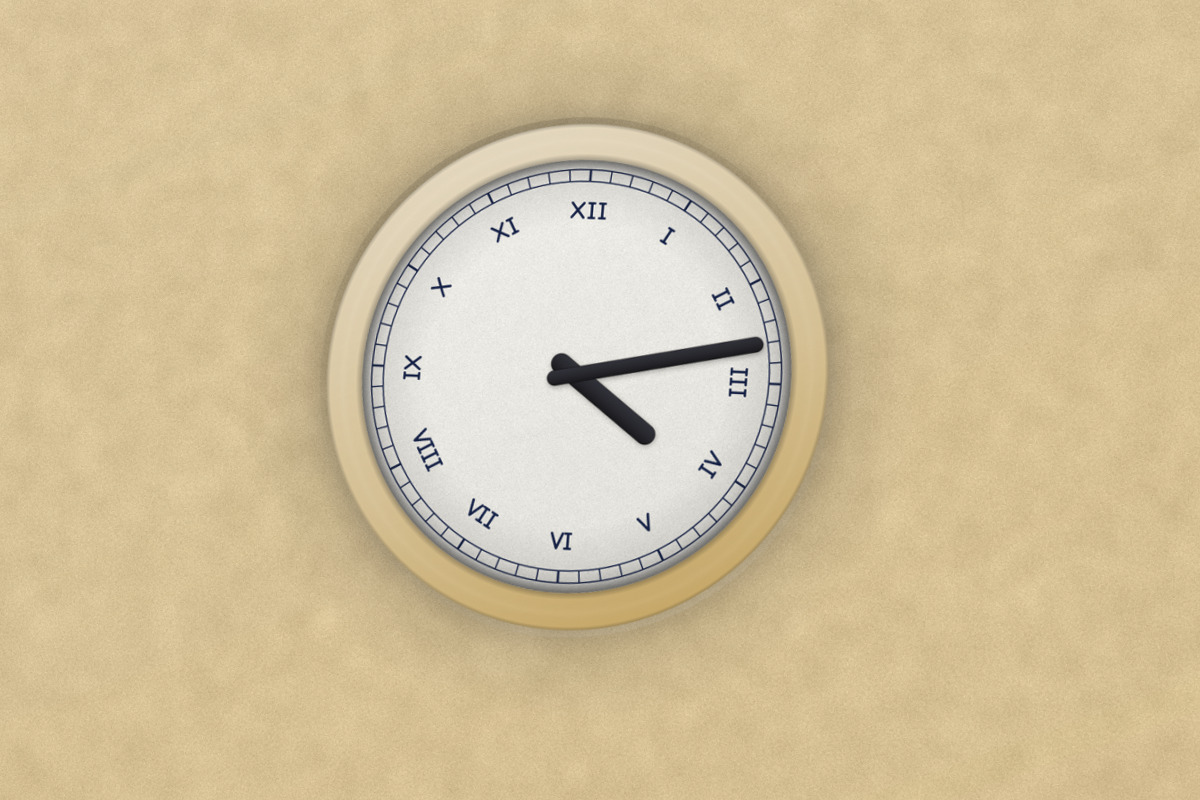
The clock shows 4:13
